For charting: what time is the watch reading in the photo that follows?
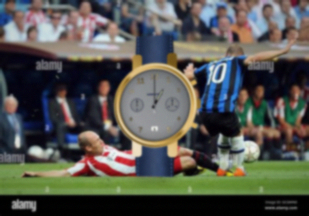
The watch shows 1:00
